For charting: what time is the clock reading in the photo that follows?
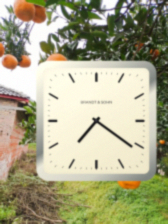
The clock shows 7:21
